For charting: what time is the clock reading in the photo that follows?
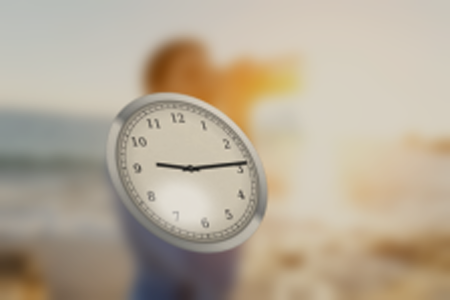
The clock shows 9:14
